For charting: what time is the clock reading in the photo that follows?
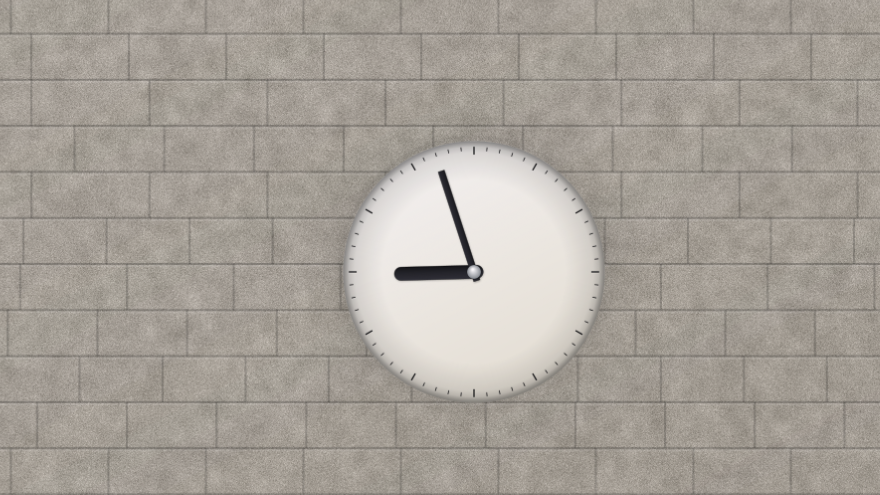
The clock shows 8:57
